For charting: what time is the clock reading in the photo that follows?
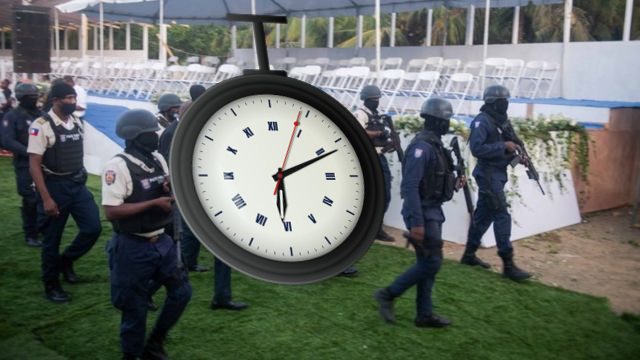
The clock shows 6:11:04
